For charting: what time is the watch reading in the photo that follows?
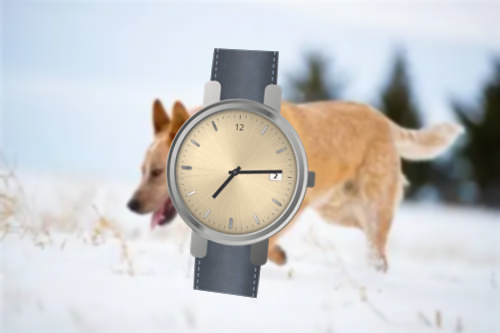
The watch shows 7:14
